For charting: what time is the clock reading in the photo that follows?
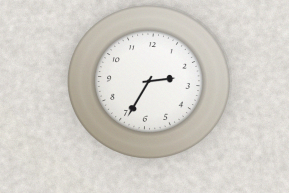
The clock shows 2:34
